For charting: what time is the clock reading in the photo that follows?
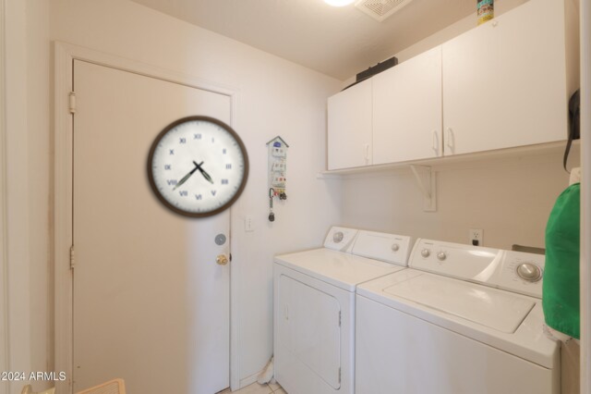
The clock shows 4:38
